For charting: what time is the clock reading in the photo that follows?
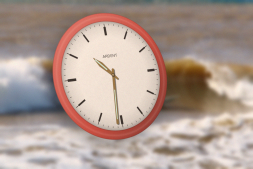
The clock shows 10:31
